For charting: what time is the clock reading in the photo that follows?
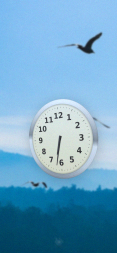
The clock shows 6:32
